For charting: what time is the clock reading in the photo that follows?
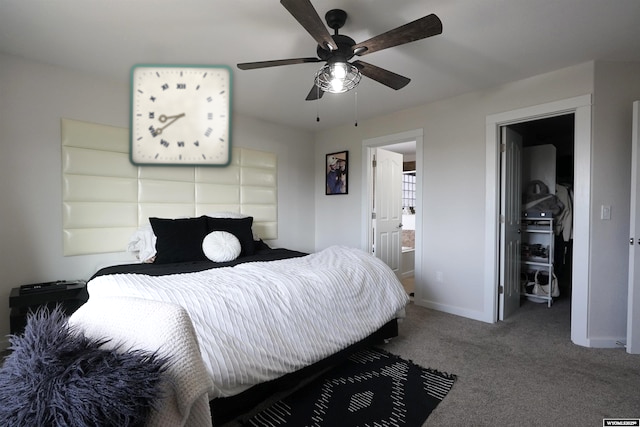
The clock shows 8:39
